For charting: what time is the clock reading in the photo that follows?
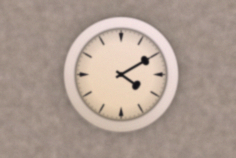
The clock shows 4:10
